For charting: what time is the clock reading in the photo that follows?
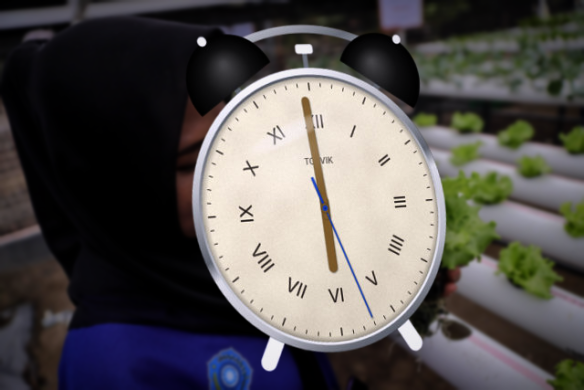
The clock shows 5:59:27
